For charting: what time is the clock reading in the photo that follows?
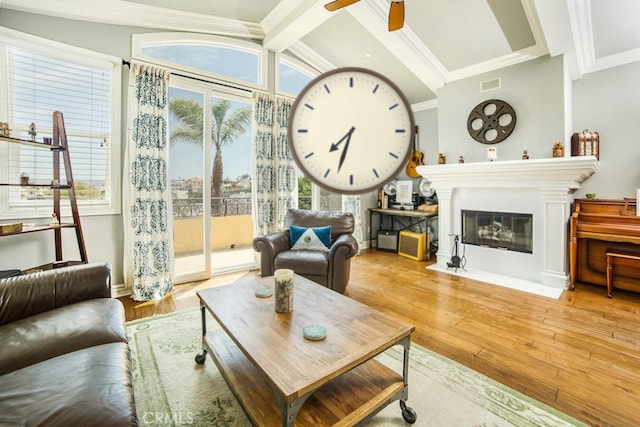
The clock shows 7:33
